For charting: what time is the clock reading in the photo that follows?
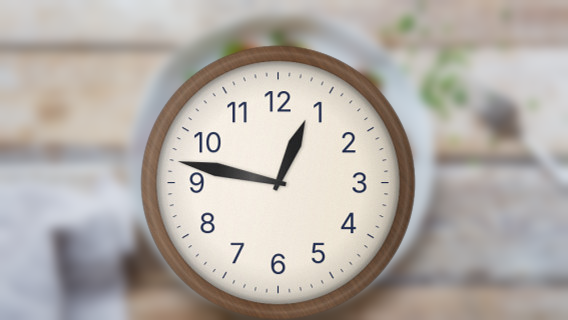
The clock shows 12:47
